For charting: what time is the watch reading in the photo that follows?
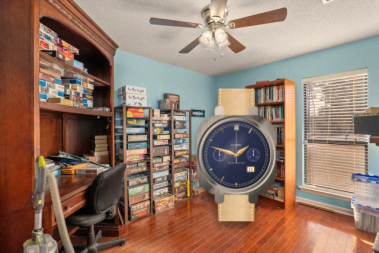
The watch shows 1:48
